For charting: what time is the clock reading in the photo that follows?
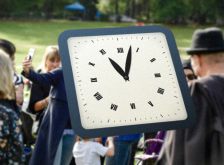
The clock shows 11:03
